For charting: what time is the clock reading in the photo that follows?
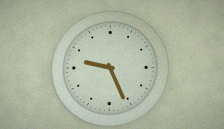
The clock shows 9:26
